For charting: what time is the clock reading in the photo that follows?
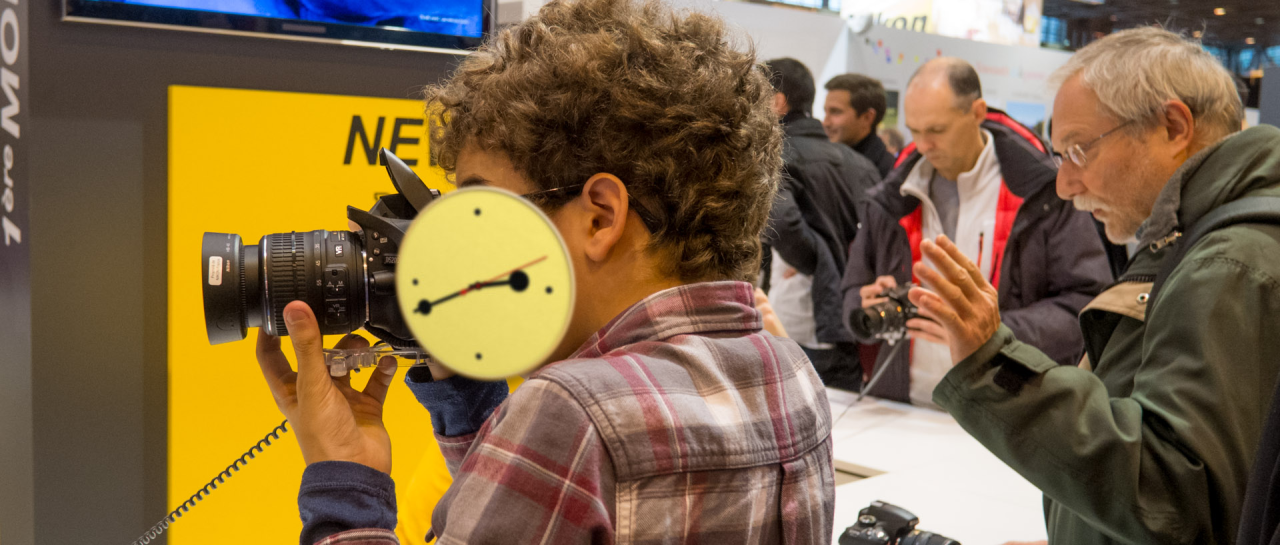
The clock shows 2:41:11
